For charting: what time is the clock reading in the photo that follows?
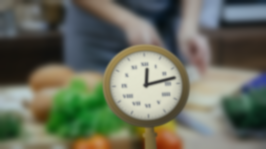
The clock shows 12:13
